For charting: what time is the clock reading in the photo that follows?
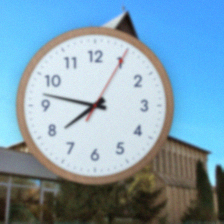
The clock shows 7:47:05
